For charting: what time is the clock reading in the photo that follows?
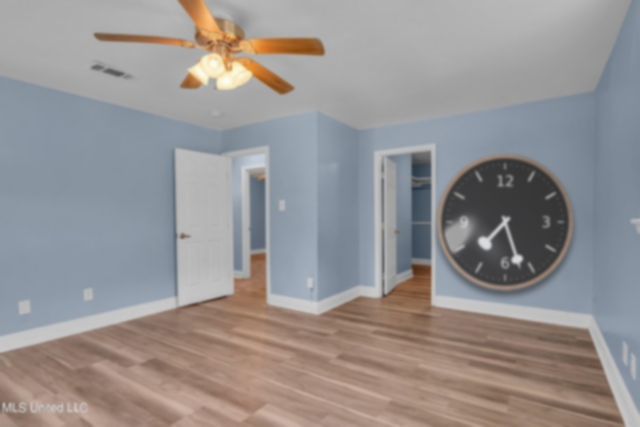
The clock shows 7:27
